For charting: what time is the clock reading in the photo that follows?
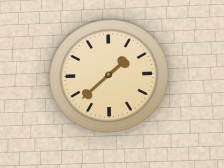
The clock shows 1:38
